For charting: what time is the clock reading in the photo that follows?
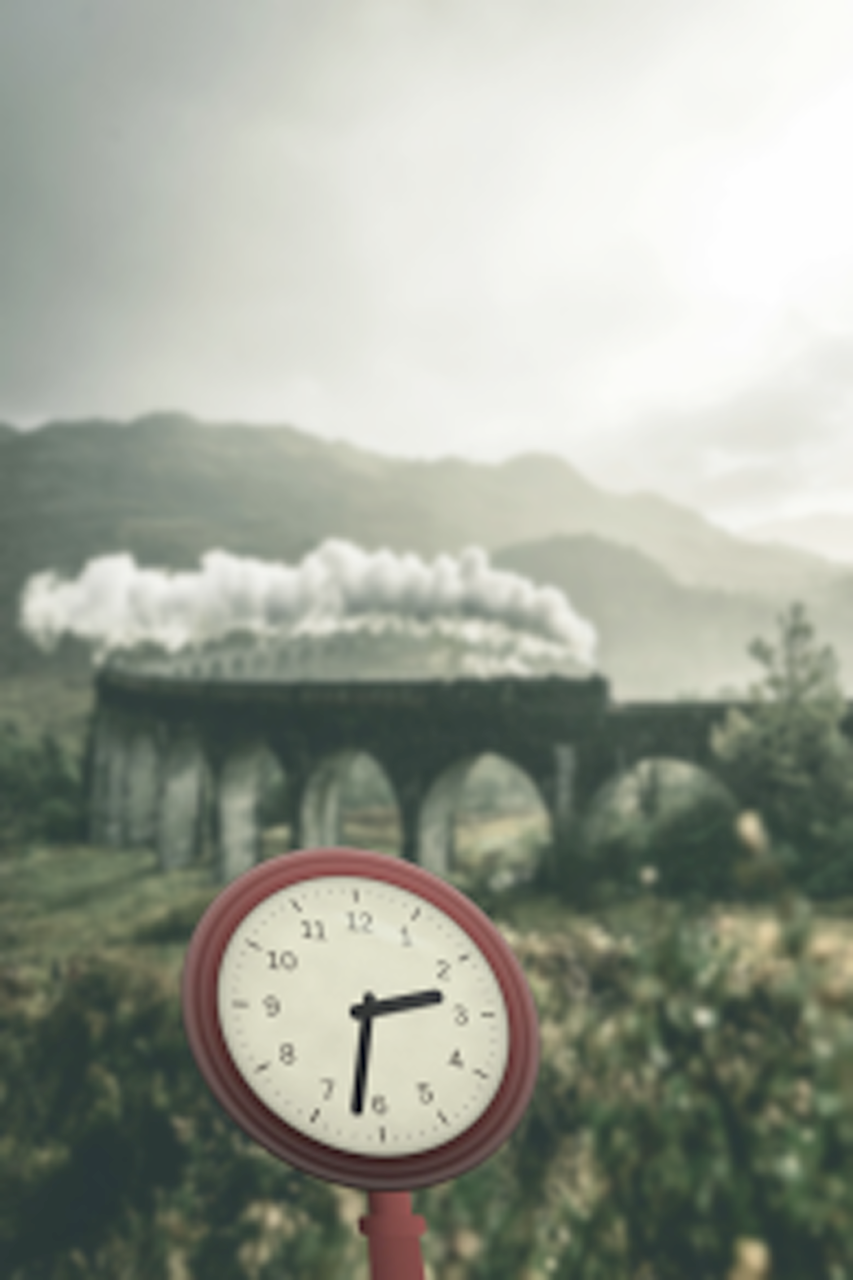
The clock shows 2:32
